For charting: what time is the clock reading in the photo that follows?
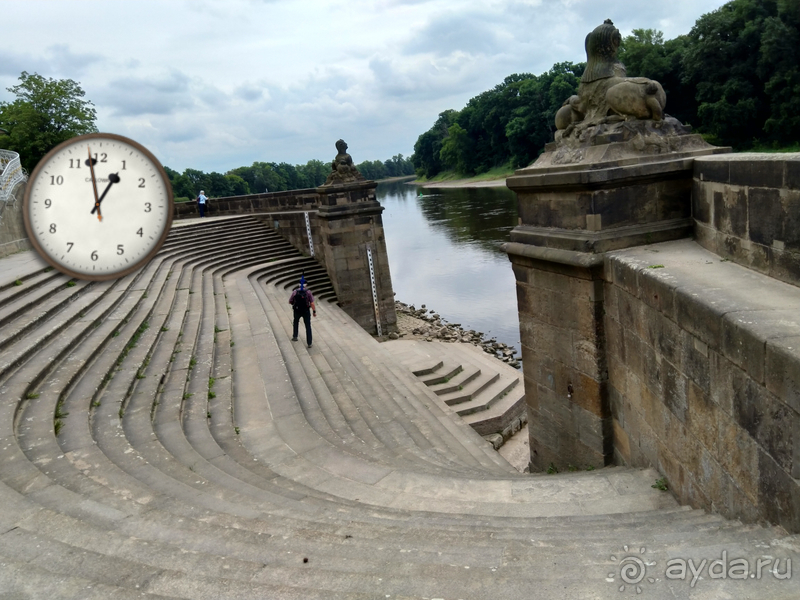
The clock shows 12:57:58
